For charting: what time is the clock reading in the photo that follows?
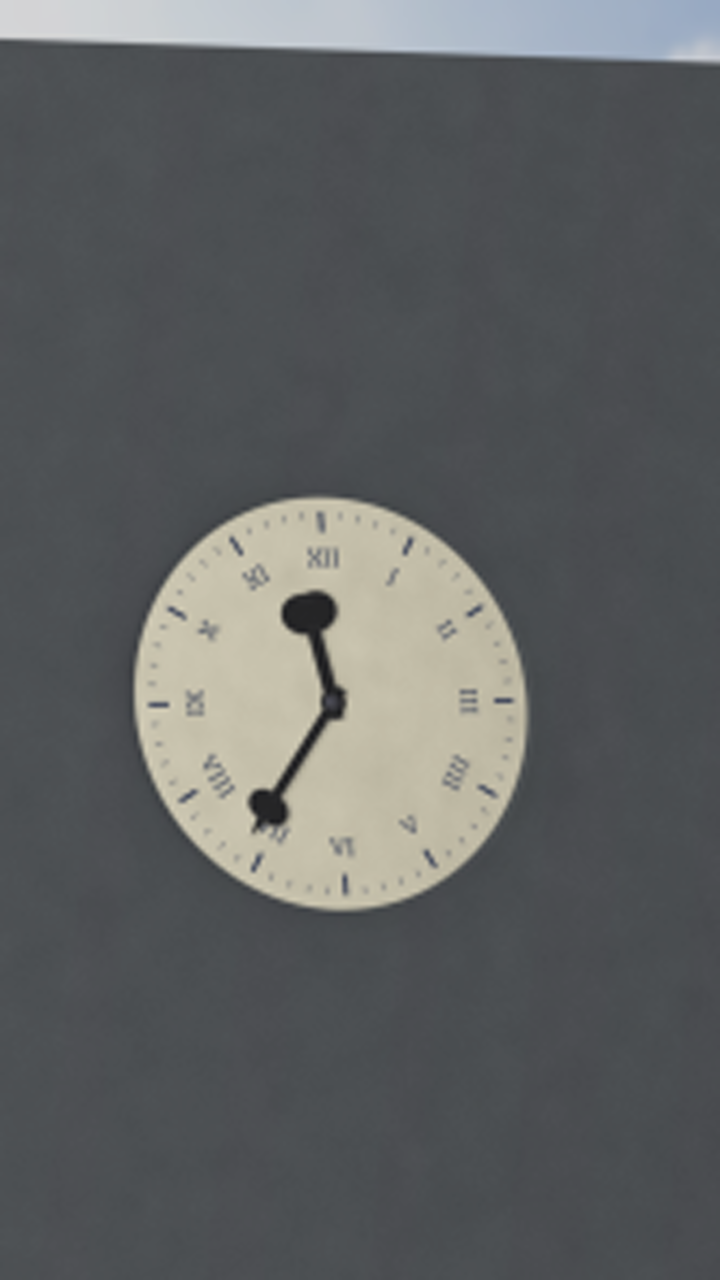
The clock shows 11:36
